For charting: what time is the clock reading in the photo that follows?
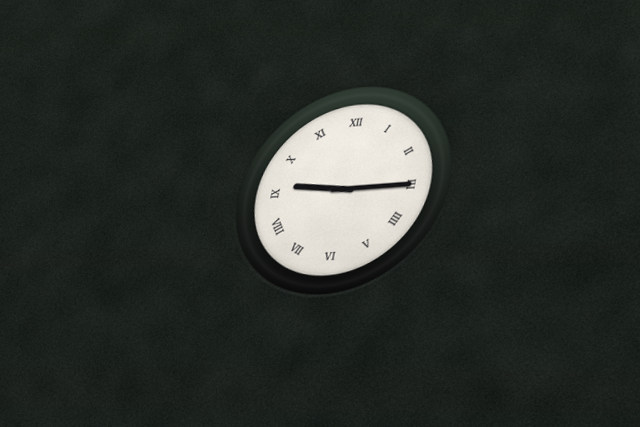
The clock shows 9:15
